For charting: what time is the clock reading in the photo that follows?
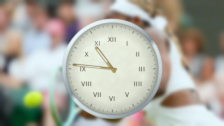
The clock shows 10:46
